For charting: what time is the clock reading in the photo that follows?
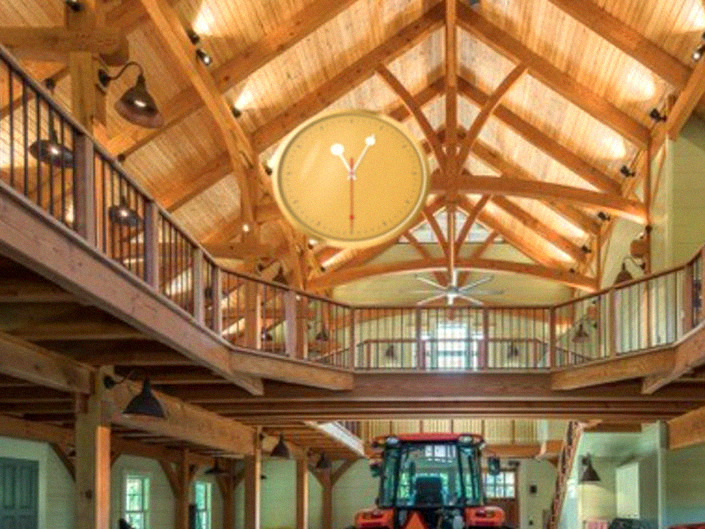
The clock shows 11:04:30
